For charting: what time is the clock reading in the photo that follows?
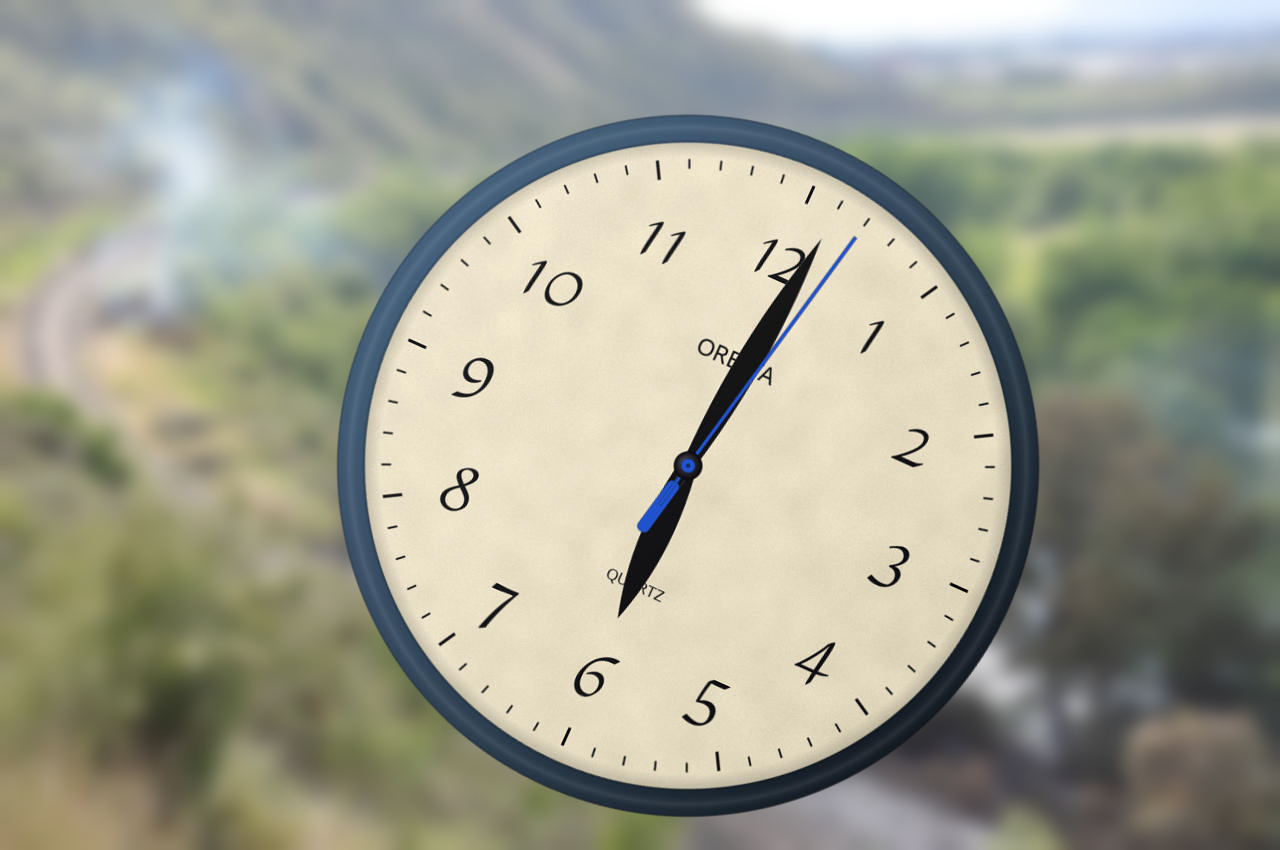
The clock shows 6:01:02
